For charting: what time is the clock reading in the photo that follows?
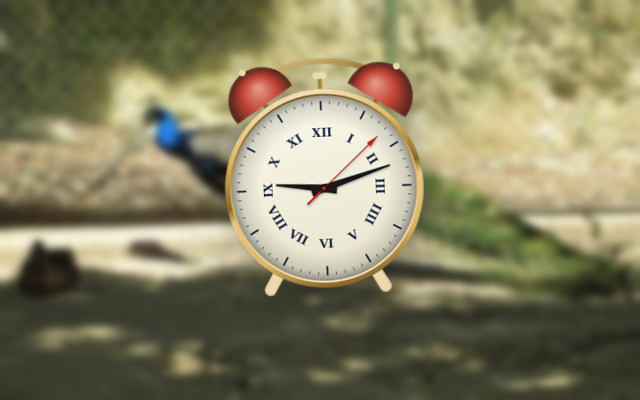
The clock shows 9:12:08
